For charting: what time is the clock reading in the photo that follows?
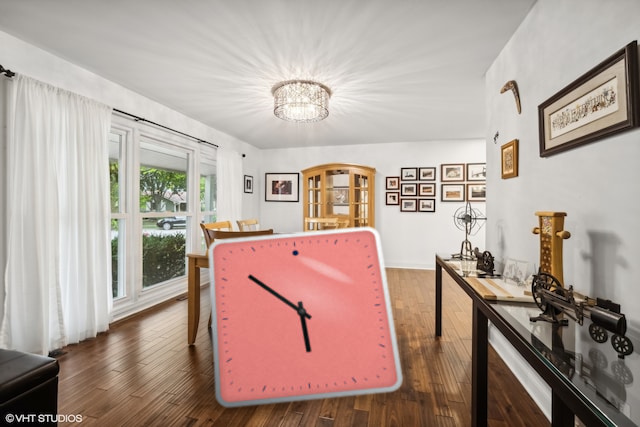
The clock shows 5:52
